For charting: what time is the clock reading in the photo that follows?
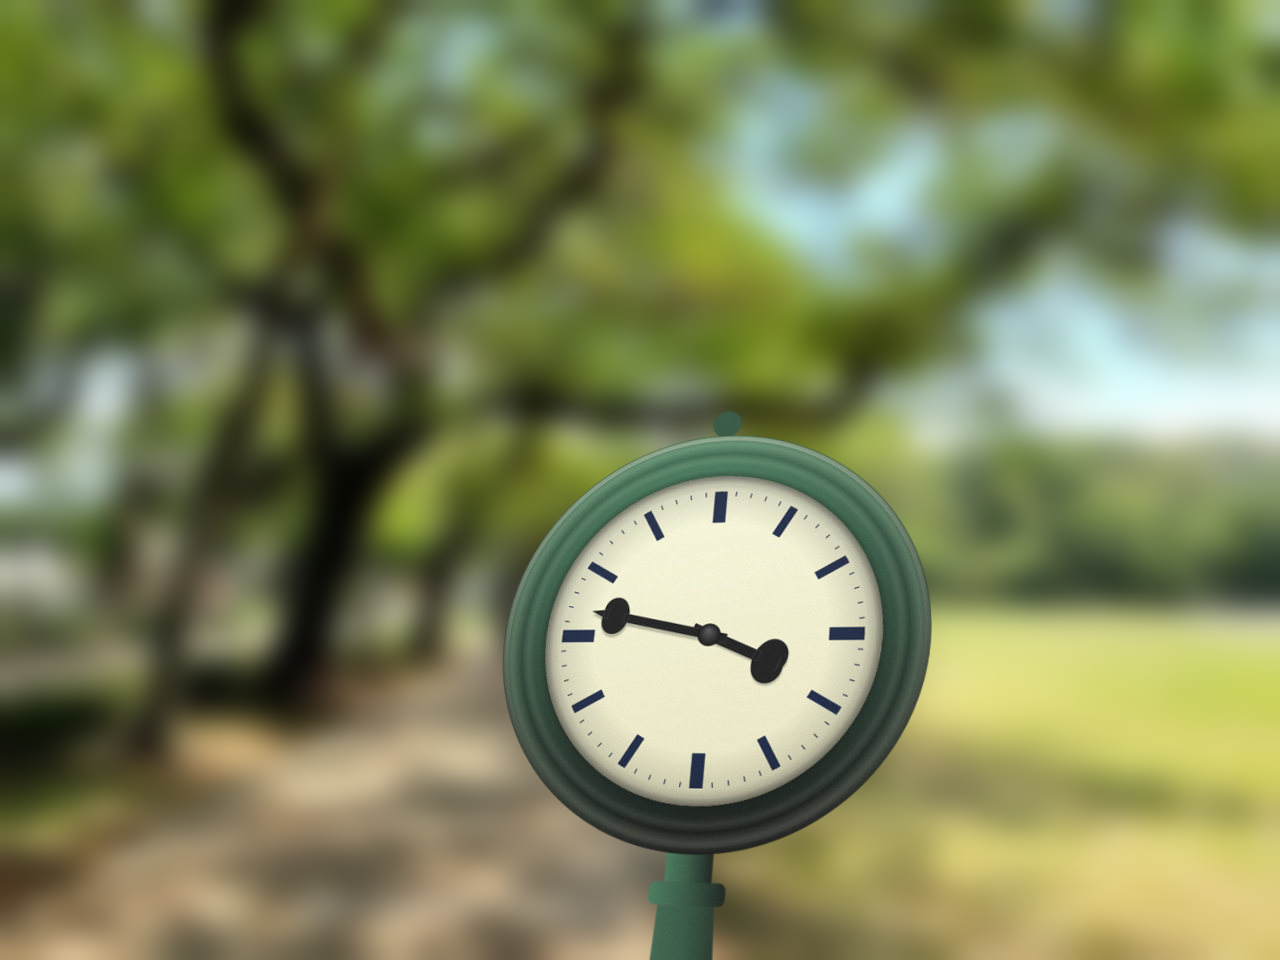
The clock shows 3:47
